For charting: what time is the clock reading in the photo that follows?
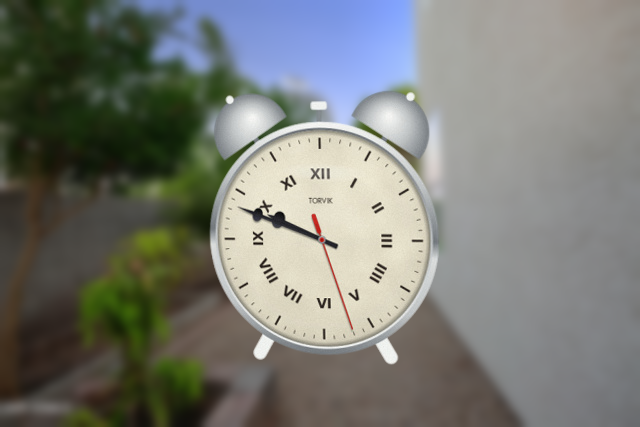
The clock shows 9:48:27
